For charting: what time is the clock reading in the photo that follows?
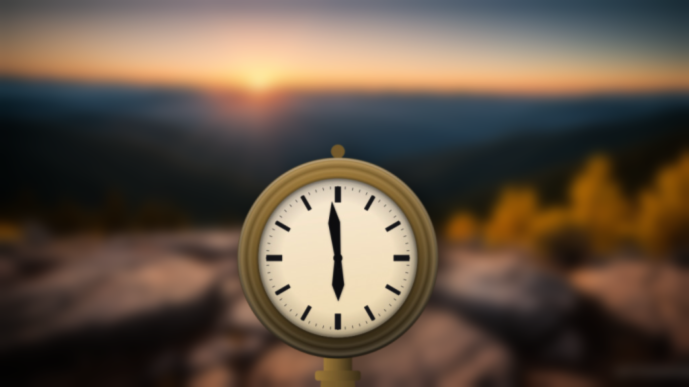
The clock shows 5:59
